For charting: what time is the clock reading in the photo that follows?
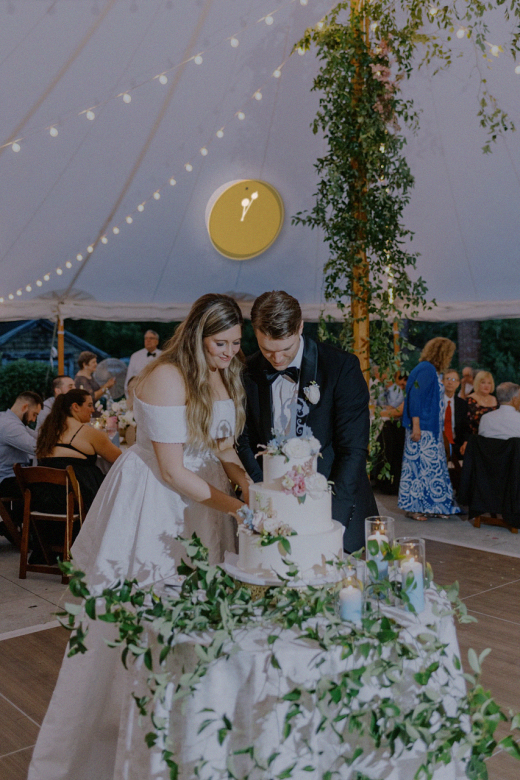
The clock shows 12:04
